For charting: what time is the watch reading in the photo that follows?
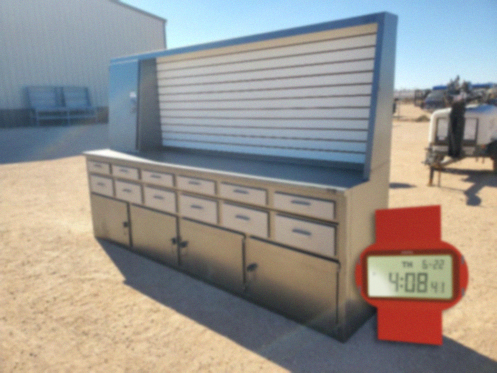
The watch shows 4:08
